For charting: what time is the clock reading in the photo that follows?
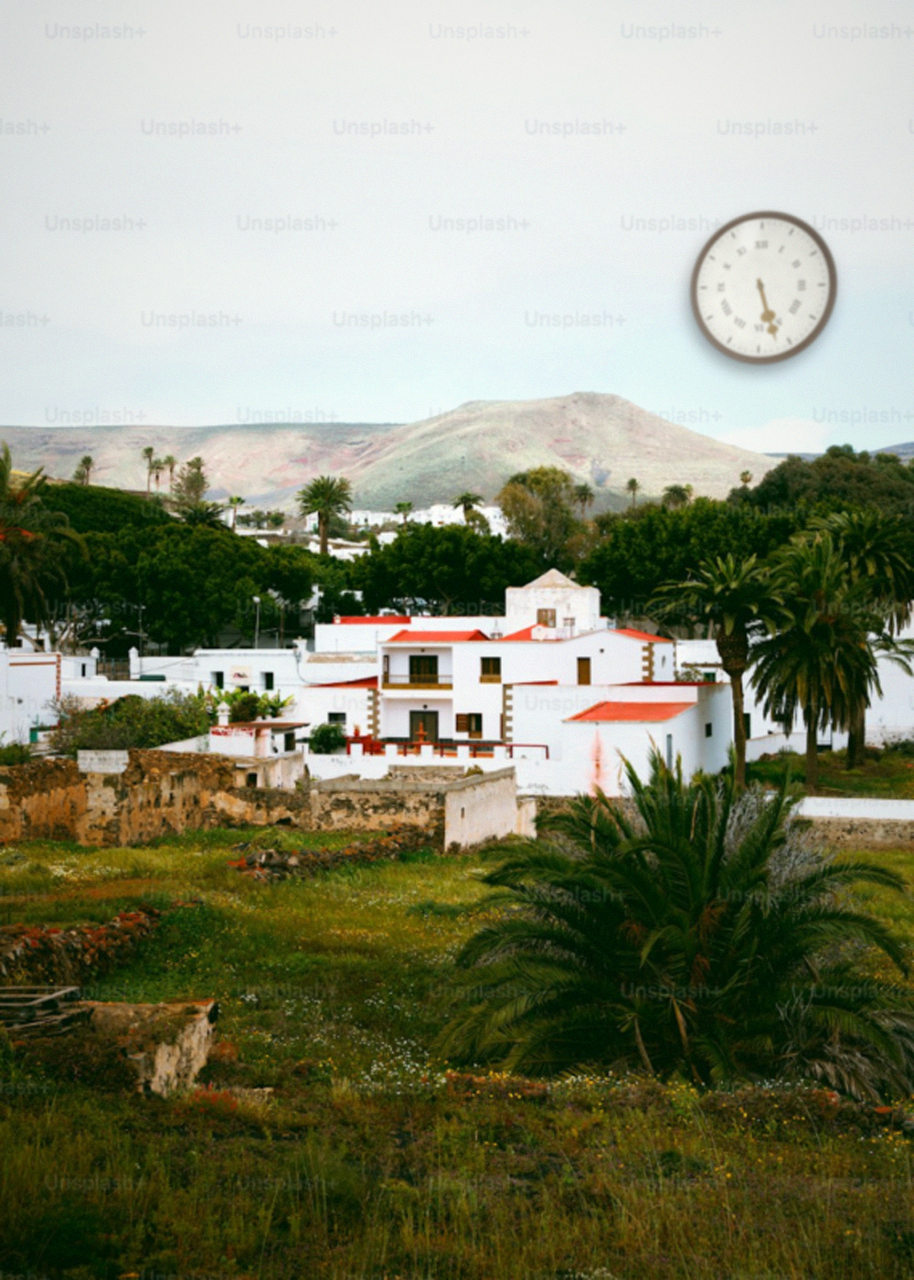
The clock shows 5:27
